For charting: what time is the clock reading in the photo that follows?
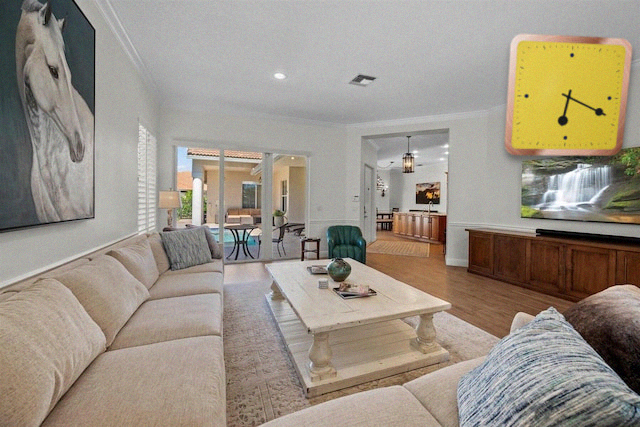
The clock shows 6:19
